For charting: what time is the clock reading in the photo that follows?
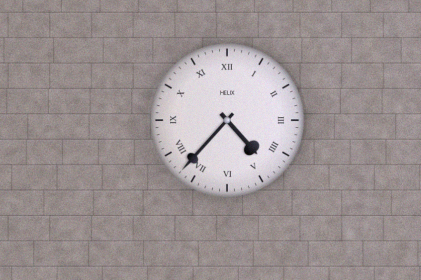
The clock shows 4:37
